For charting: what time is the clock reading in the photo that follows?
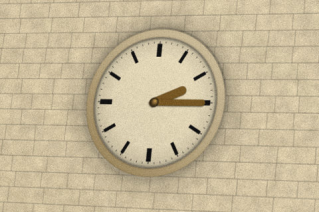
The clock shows 2:15
